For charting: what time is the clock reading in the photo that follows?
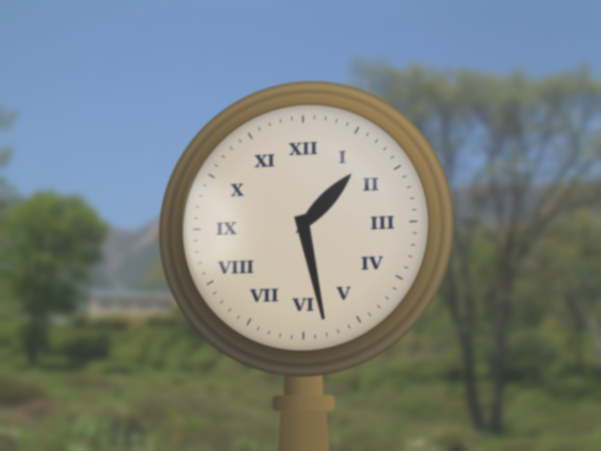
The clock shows 1:28
